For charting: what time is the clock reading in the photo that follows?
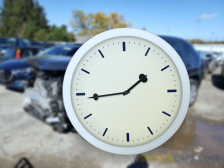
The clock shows 1:44
